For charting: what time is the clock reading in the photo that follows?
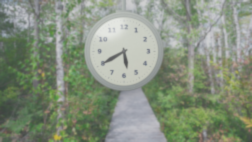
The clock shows 5:40
